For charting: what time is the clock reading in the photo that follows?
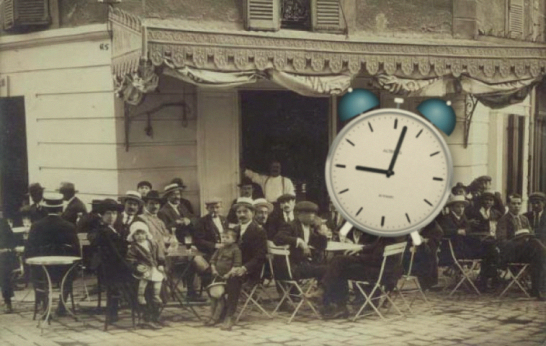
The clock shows 9:02
